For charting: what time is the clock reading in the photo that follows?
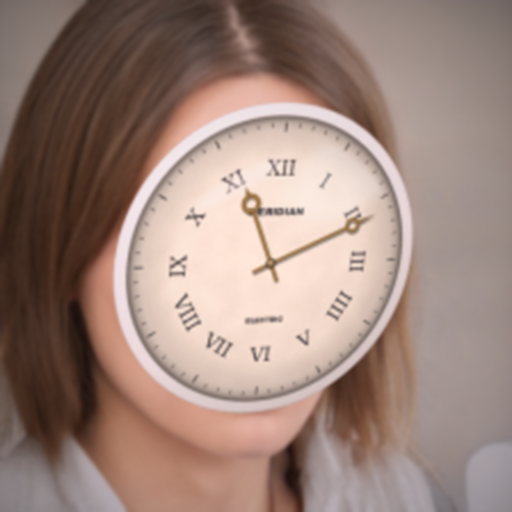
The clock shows 11:11
